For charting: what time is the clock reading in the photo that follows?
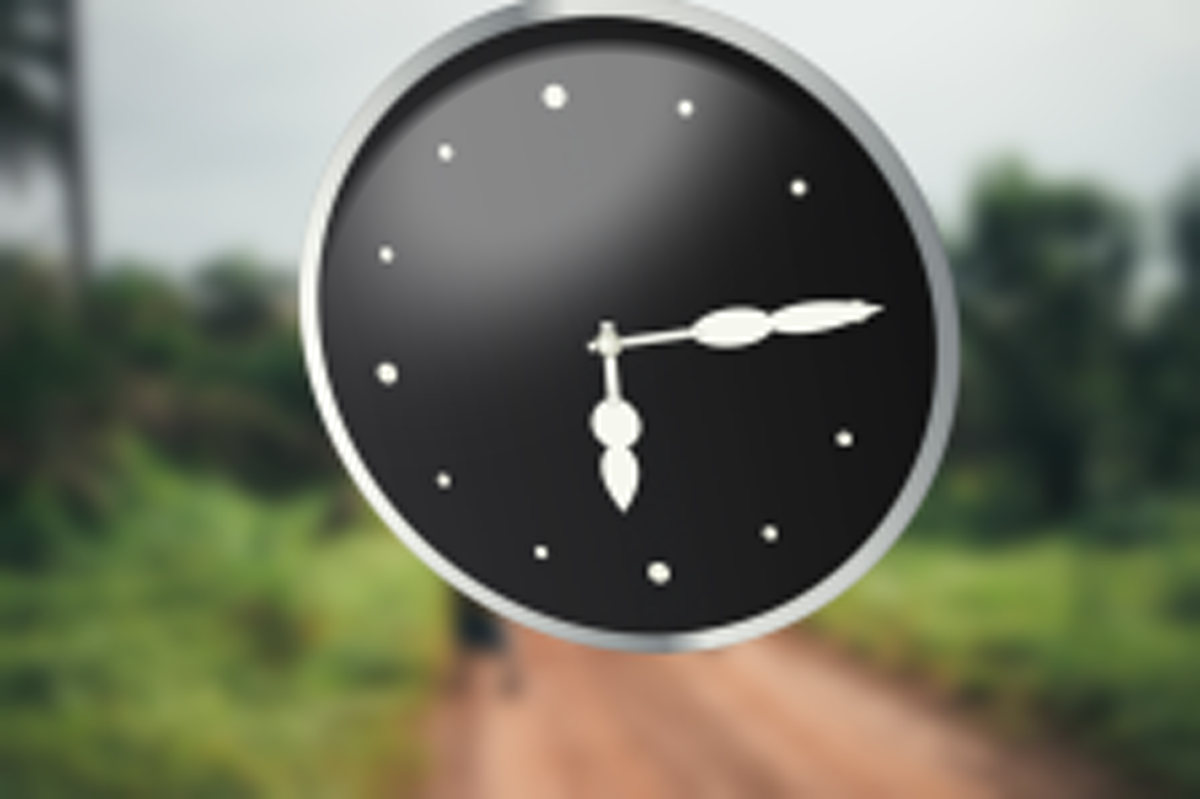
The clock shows 6:15
